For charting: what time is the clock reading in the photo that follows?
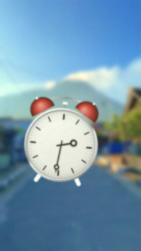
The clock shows 2:31
